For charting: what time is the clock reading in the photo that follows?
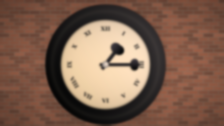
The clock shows 1:15
